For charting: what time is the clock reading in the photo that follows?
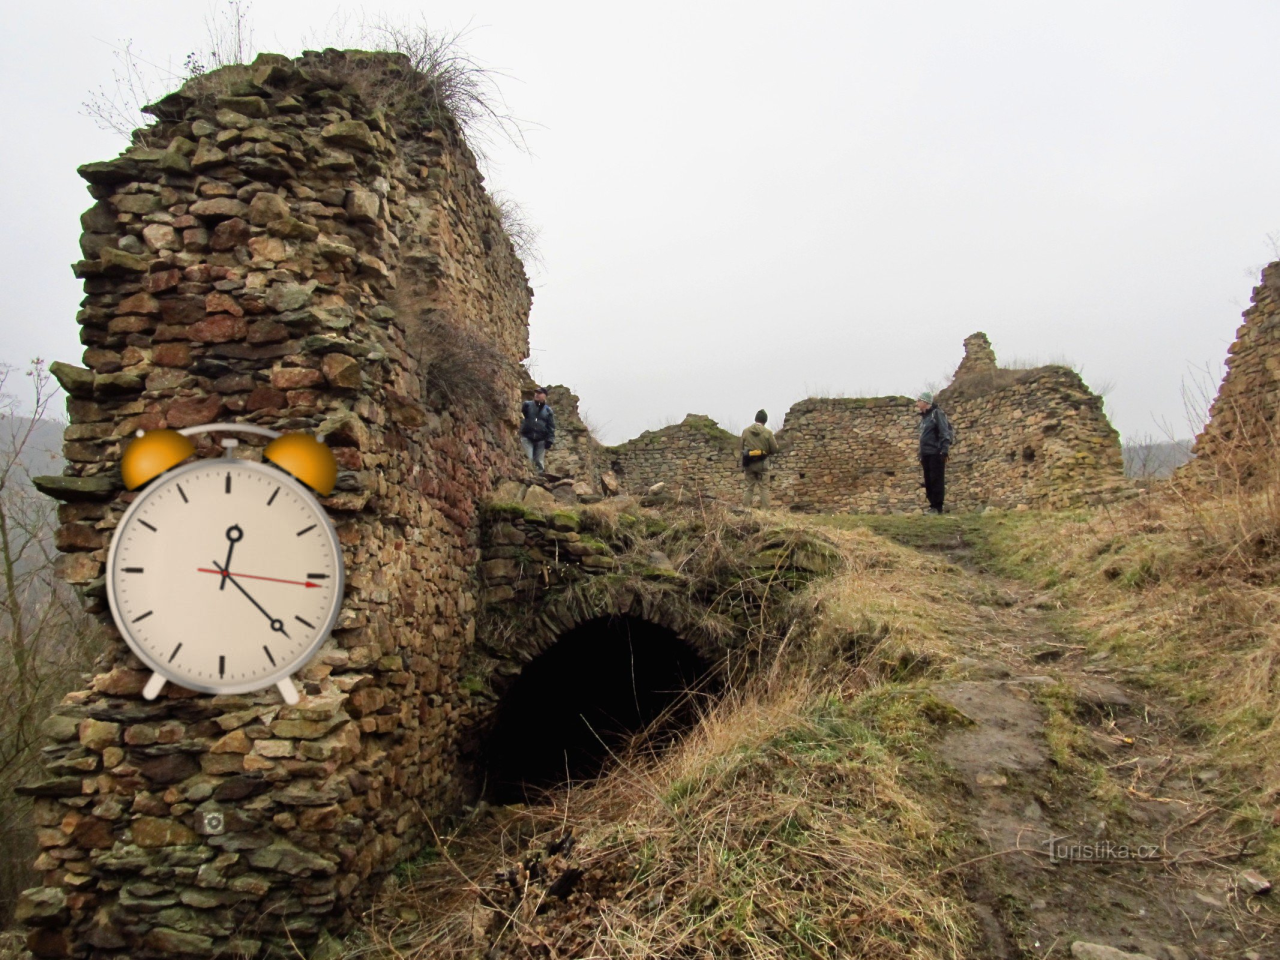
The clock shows 12:22:16
